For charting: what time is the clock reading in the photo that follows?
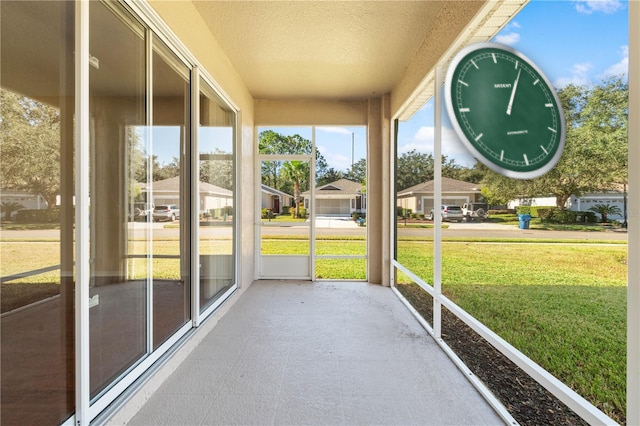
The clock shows 1:06
